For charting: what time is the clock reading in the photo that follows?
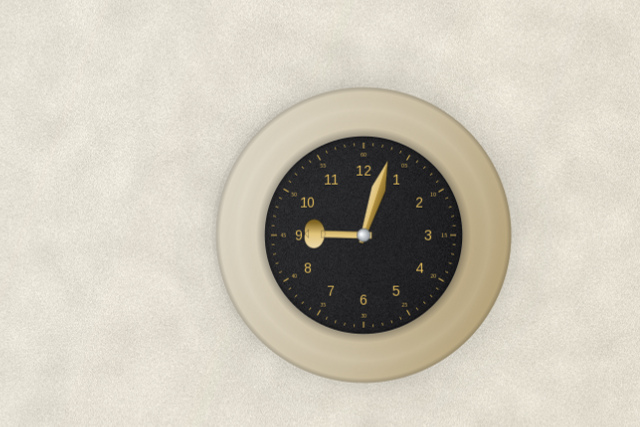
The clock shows 9:03
